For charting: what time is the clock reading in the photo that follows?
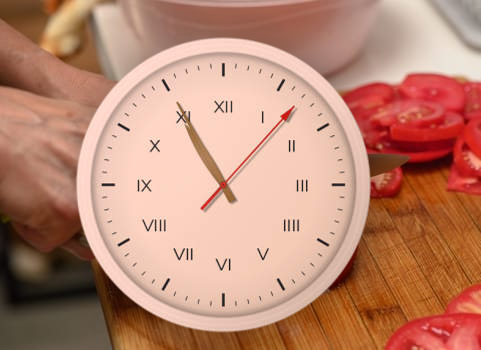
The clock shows 10:55:07
